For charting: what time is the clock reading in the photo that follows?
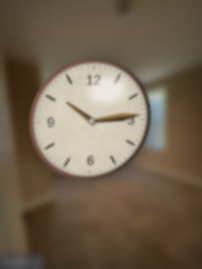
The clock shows 10:14
